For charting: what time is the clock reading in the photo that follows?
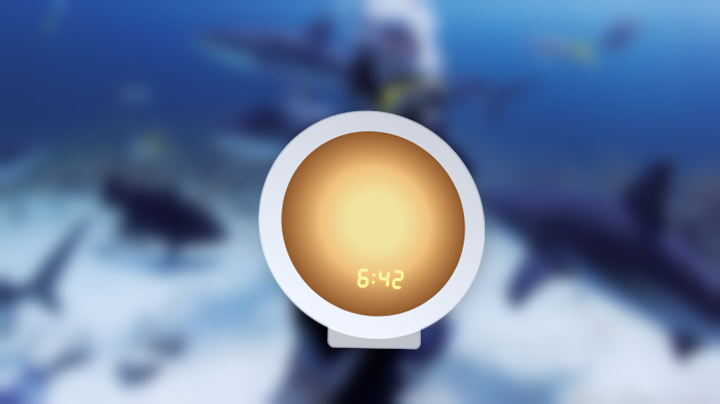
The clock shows 6:42
